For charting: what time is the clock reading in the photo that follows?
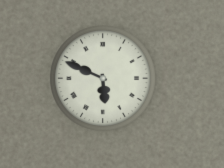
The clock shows 5:49
